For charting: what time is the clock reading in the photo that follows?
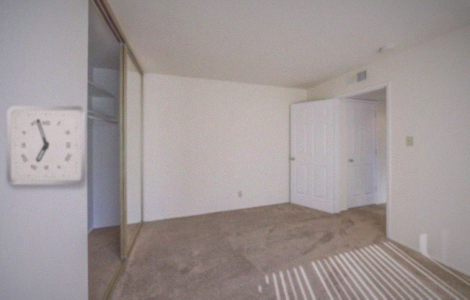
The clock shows 6:57
